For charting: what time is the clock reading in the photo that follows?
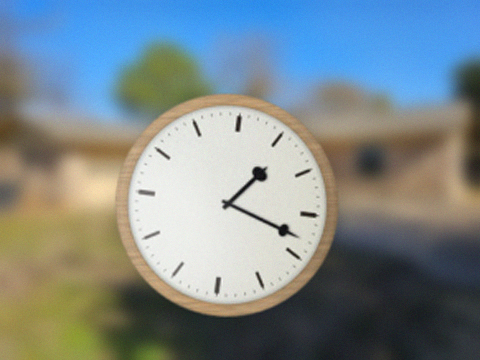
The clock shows 1:18
